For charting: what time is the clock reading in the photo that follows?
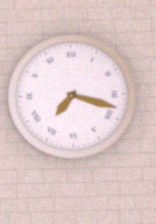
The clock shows 7:18
